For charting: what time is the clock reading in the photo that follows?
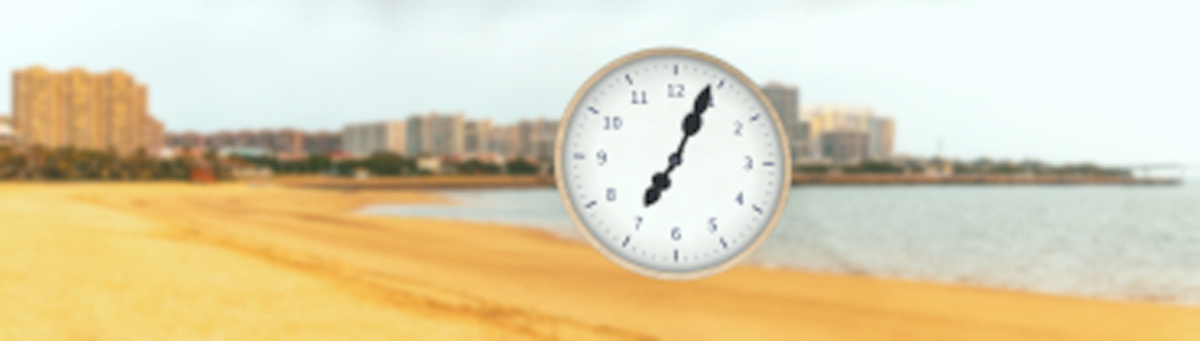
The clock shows 7:04
